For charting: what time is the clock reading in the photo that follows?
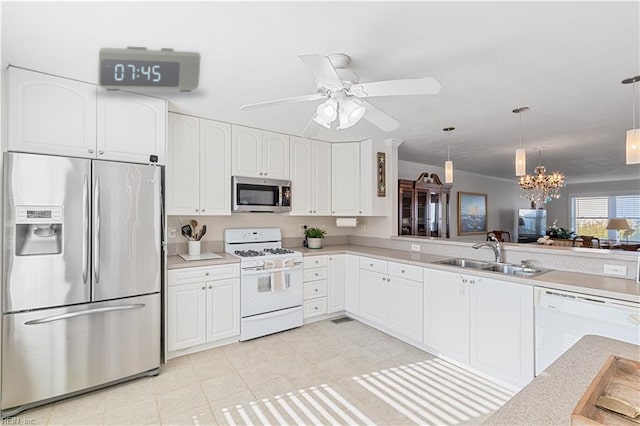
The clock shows 7:45
